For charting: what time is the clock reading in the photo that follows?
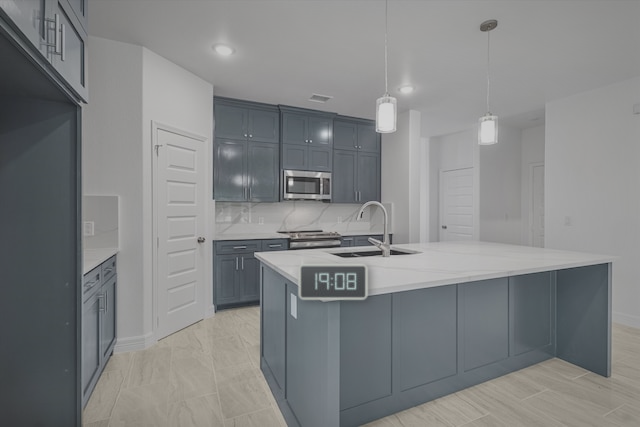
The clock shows 19:08
